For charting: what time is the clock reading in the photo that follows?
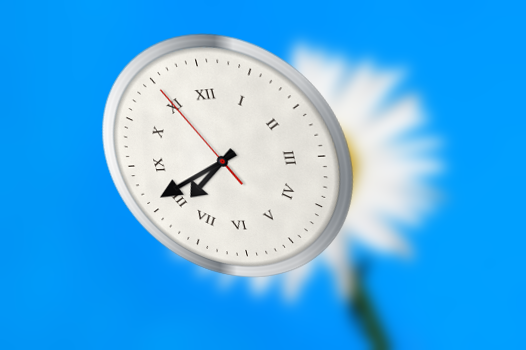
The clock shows 7:40:55
